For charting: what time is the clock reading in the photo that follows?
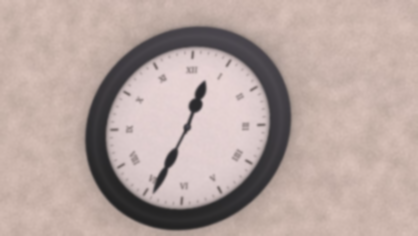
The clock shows 12:34
